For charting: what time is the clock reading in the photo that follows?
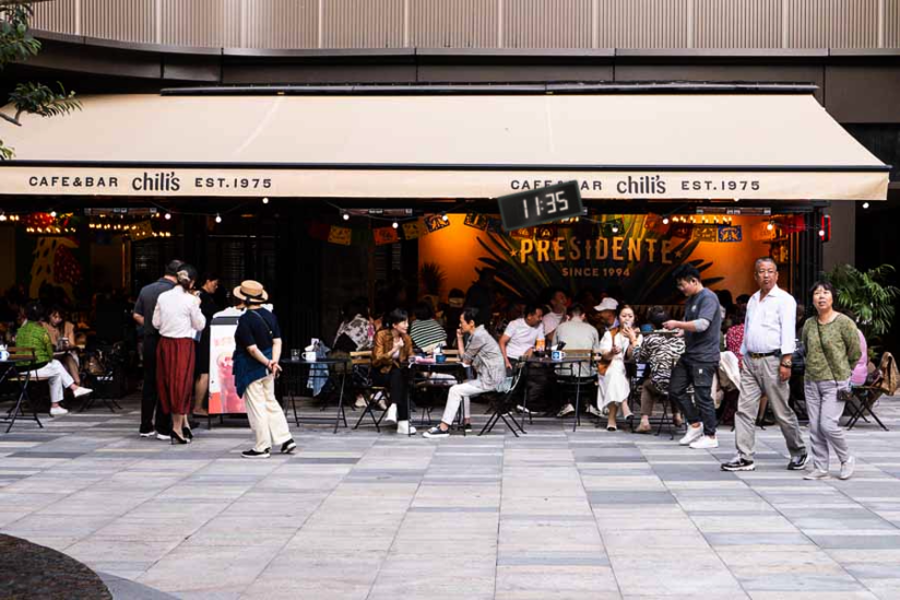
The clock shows 11:35
